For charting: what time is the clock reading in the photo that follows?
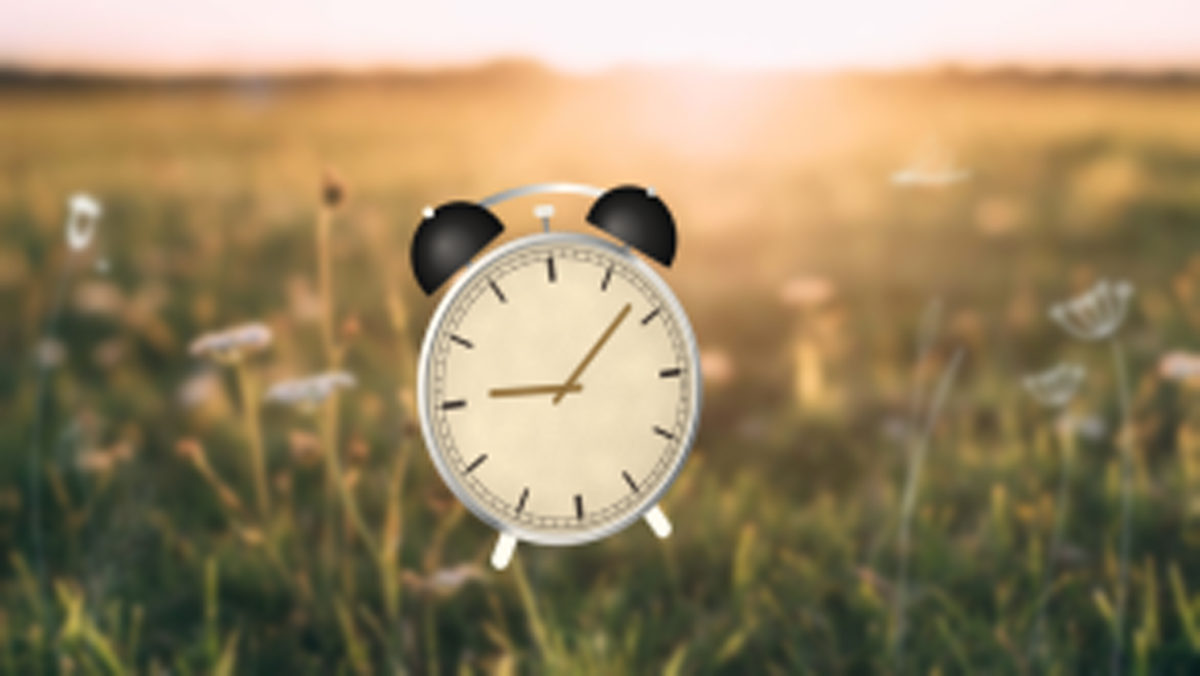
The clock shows 9:08
